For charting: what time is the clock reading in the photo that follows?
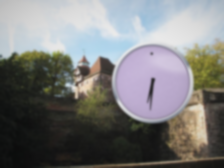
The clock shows 6:31
